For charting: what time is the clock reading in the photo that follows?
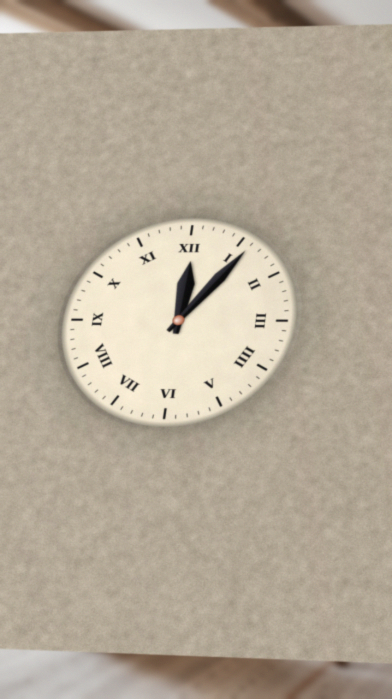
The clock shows 12:06
